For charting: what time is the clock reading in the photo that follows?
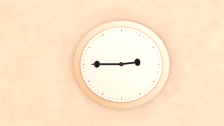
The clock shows 2:45
